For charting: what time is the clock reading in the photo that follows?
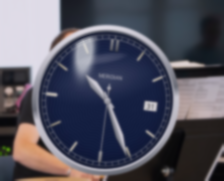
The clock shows 10:25:30
